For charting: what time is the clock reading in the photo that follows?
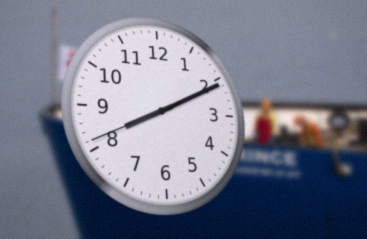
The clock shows 8:10:41
